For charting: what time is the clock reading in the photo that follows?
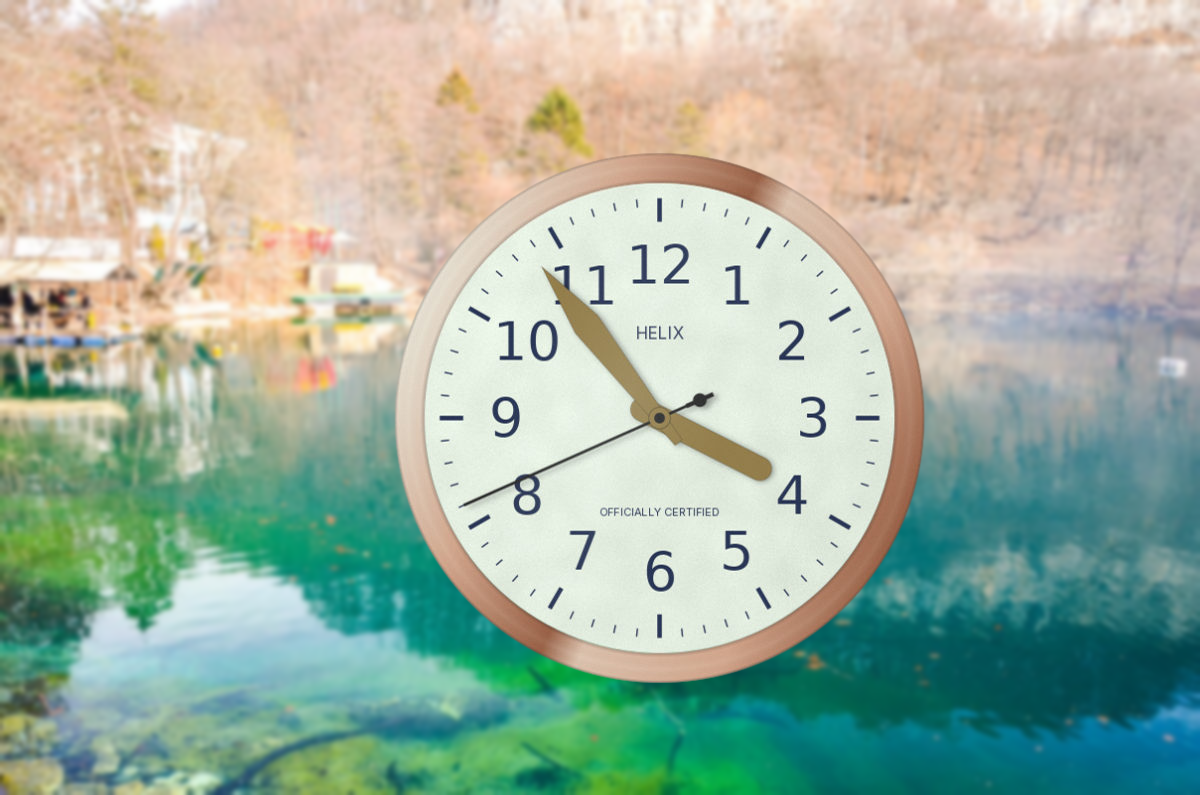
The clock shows 3:53:41
